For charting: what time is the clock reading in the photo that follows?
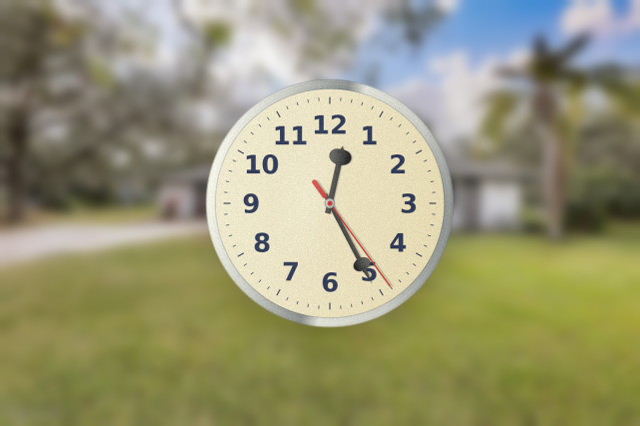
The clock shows 12:25:24
